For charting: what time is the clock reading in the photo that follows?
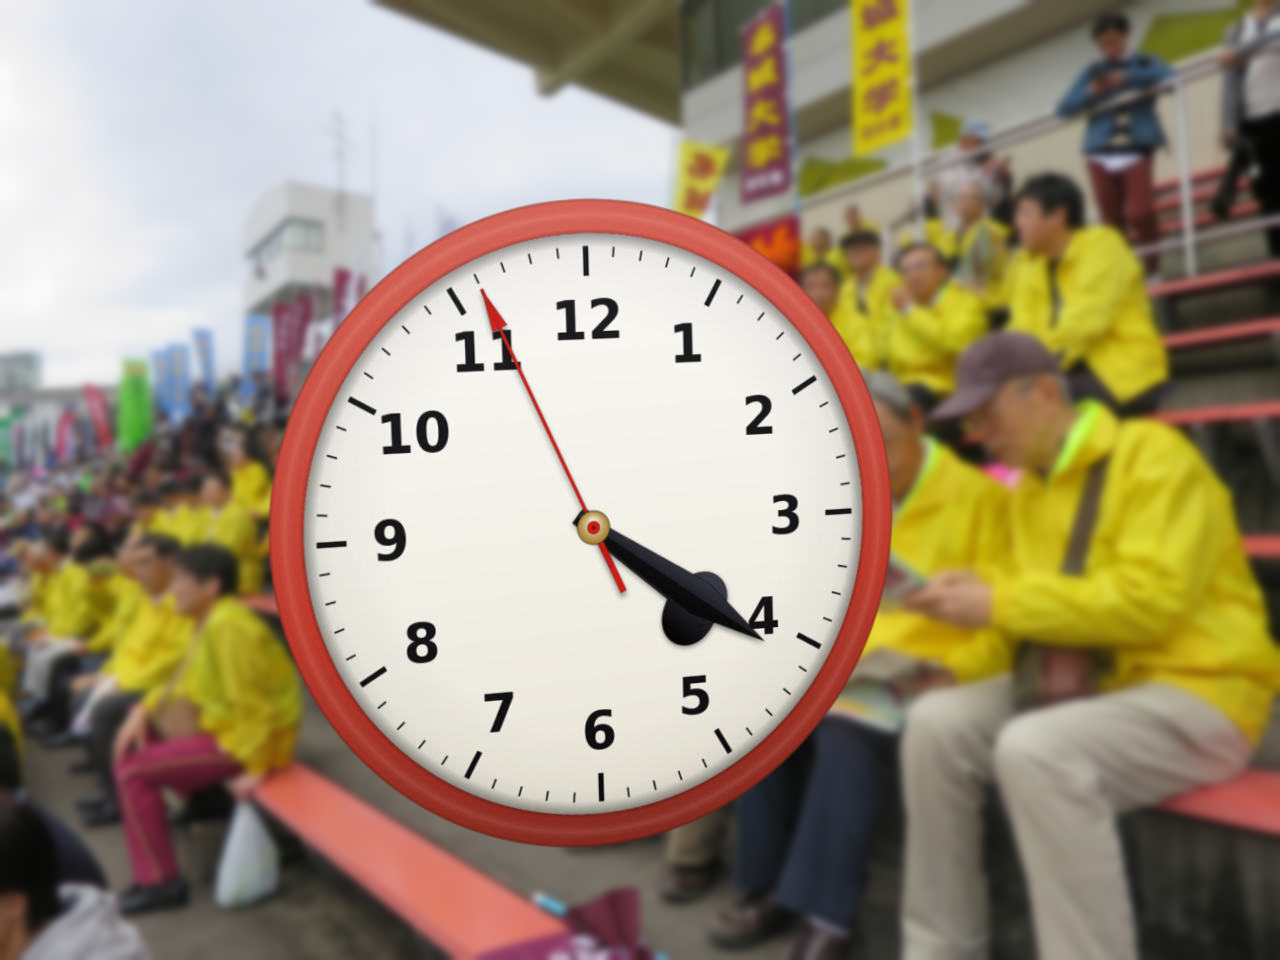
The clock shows 4:20:56
